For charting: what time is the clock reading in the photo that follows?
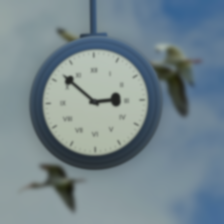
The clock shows 2:52
